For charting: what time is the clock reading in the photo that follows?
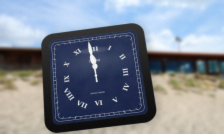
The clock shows 11:59
